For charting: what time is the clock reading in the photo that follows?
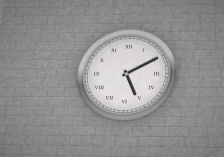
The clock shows 5:10
